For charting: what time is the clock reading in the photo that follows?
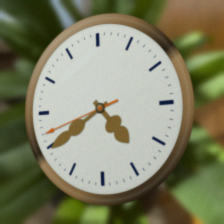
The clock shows 4:39:42
